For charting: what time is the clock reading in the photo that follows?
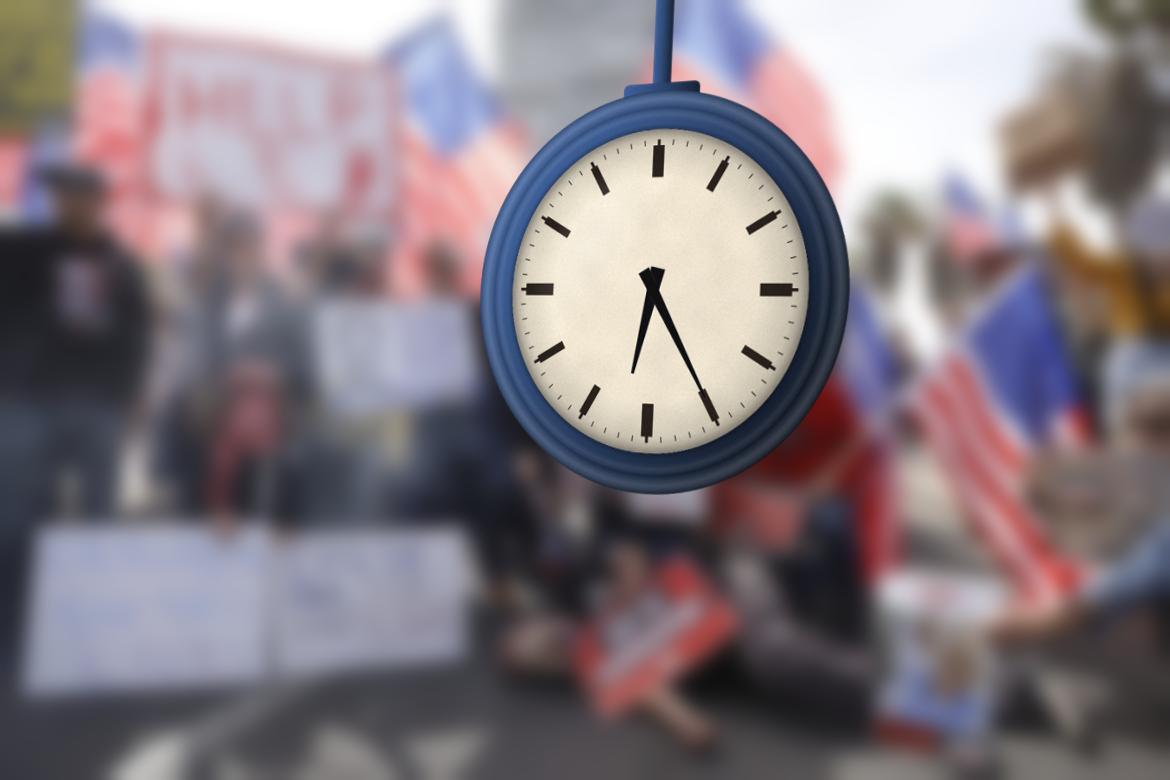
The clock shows 6:25
